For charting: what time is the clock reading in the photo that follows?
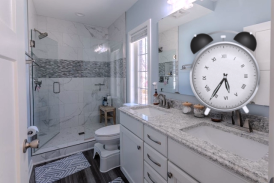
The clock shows 5:36
